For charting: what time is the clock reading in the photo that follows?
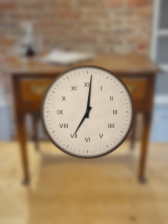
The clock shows 7:01
